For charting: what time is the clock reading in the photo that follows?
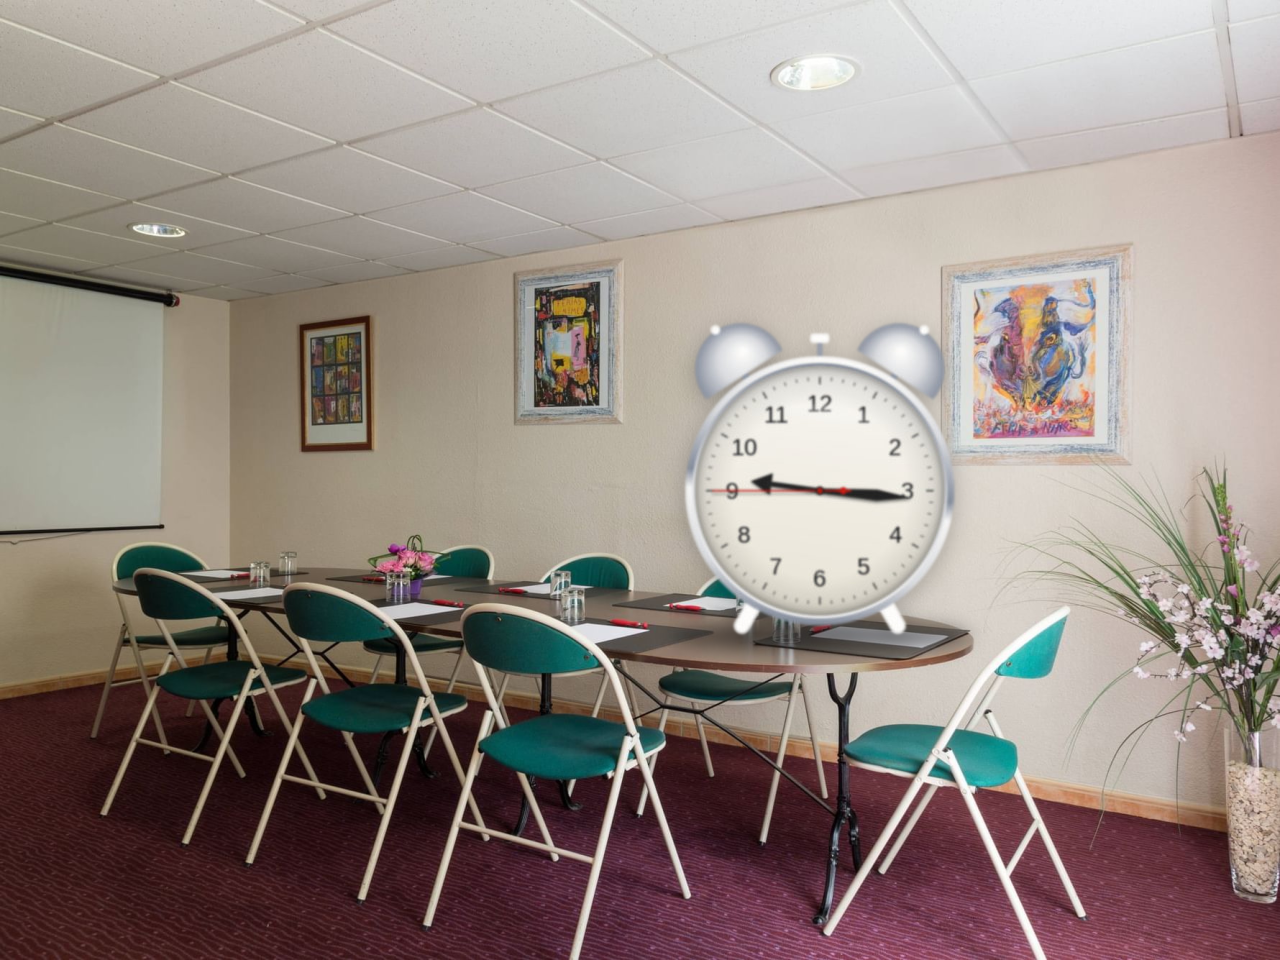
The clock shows 9:15:45
